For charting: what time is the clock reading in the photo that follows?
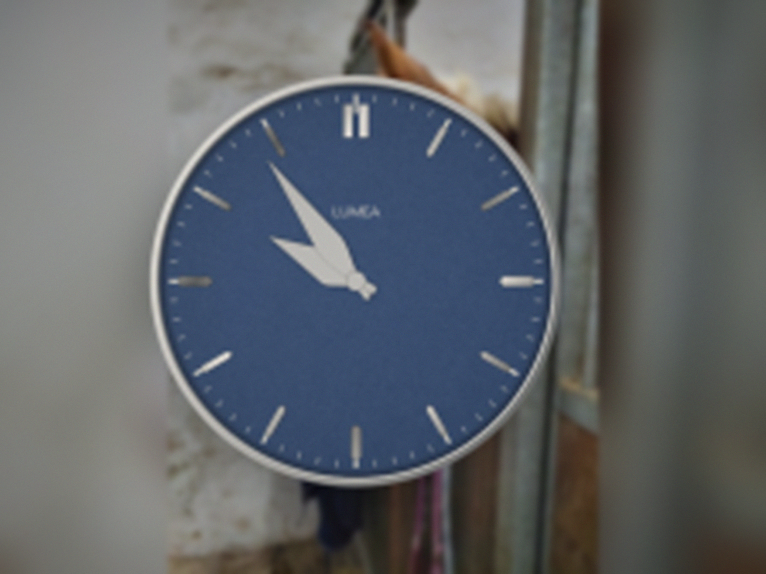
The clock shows 9:54
